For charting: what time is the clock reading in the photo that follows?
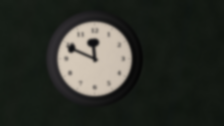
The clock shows 11:49
